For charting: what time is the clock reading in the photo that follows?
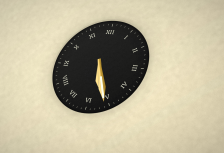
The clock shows 5:26
